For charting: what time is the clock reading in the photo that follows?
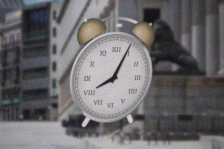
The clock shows 8:04
